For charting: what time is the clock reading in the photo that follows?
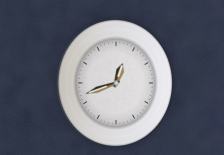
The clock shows 12:42
